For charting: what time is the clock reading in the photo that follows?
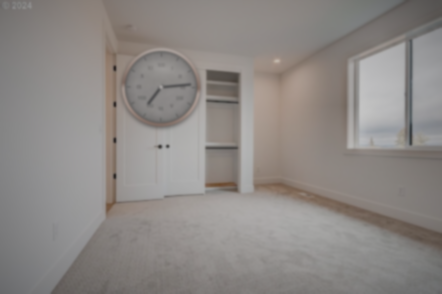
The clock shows 7:14
